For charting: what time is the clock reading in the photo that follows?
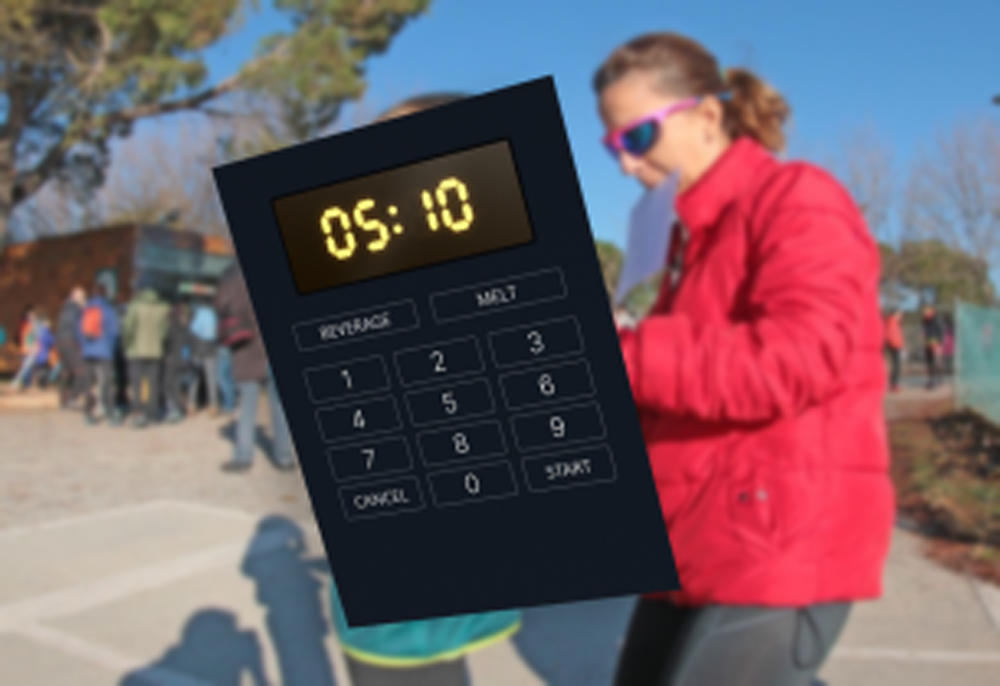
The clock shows 5:10
